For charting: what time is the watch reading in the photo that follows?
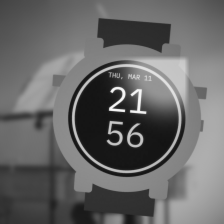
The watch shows 21:56
